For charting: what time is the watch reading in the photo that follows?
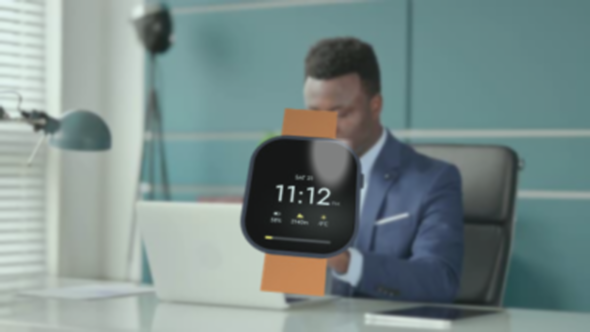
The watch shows 11:12
